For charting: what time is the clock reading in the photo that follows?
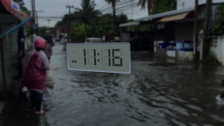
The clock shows 11:16
